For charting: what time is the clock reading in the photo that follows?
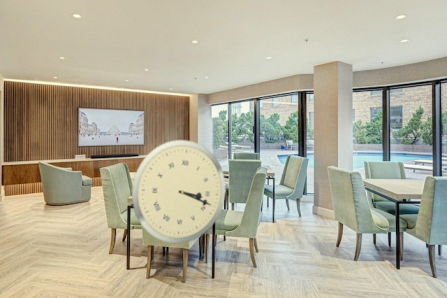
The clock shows 3:18
